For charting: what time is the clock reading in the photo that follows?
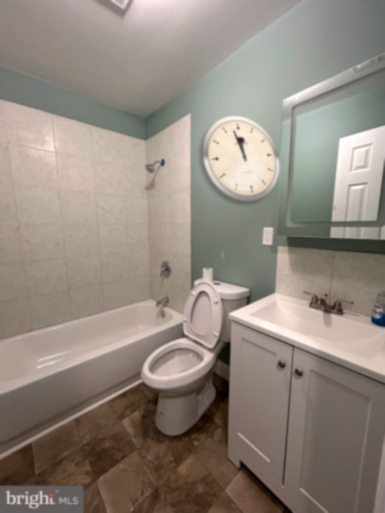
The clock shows 11:58
